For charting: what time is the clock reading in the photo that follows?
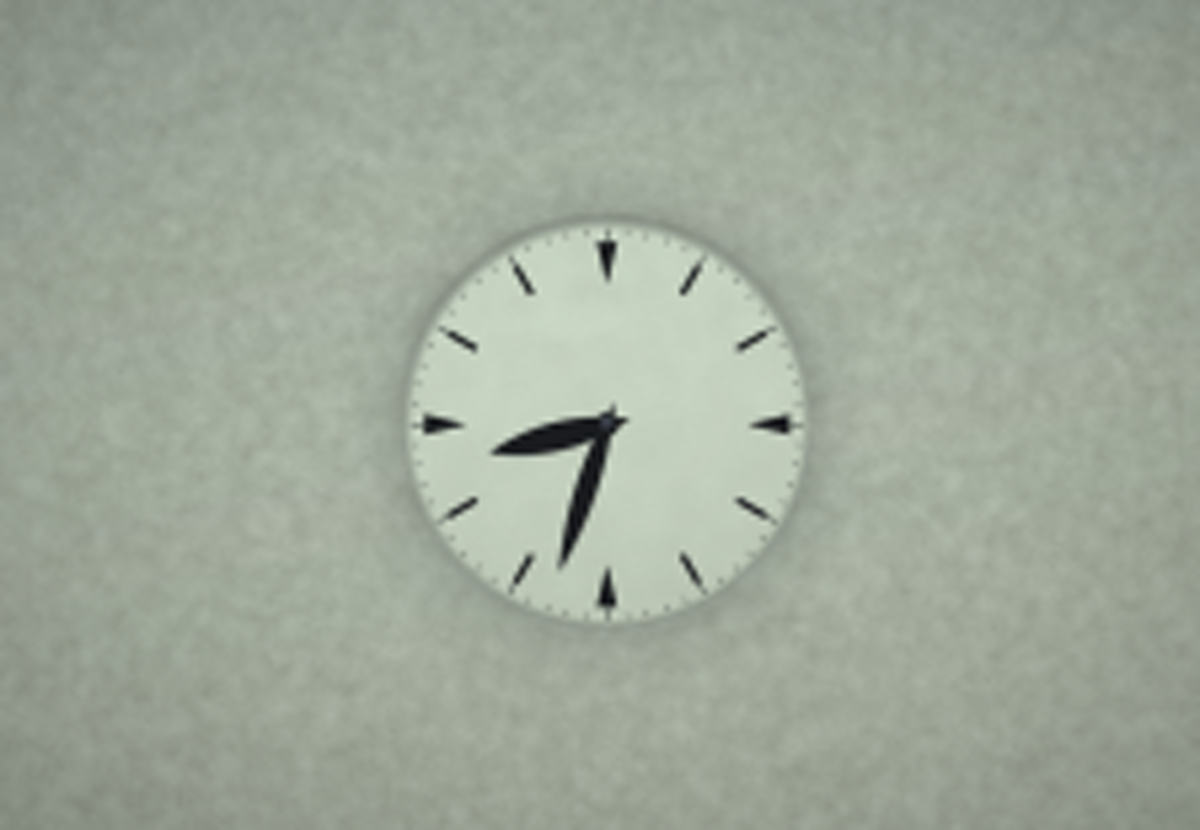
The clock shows 8:33
